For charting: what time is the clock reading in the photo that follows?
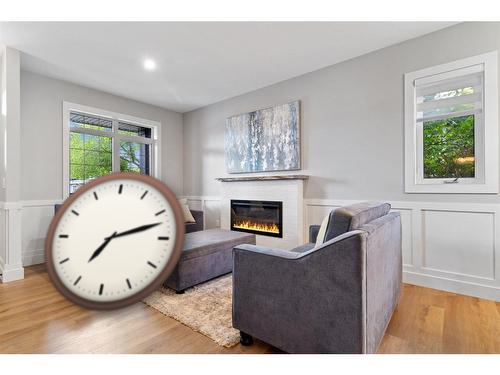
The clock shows 7:12
